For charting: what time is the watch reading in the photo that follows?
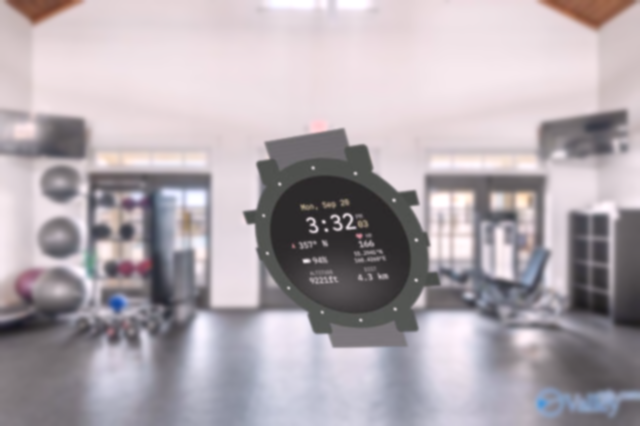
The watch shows 3:32
